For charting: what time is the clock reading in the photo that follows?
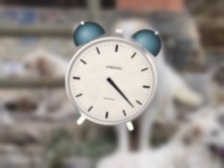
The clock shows 4:22
